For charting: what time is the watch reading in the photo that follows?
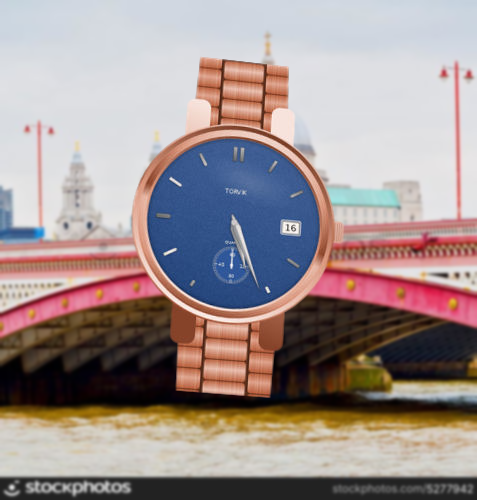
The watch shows 5:26
